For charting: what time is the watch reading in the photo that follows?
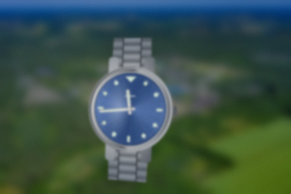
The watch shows 11:44
